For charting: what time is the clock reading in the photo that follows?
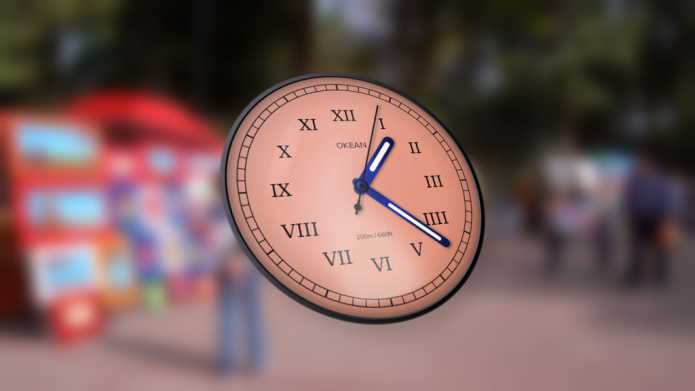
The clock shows 1:22:04
